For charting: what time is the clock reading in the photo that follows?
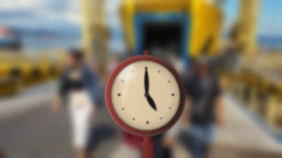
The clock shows 5:00
